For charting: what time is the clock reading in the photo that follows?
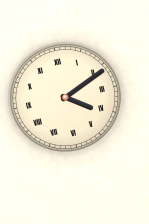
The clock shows 4:11
